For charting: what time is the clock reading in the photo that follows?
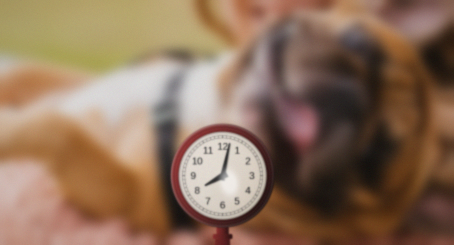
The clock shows 8:02
